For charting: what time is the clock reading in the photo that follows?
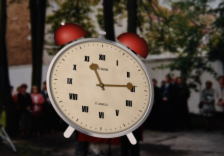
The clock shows 11:14
